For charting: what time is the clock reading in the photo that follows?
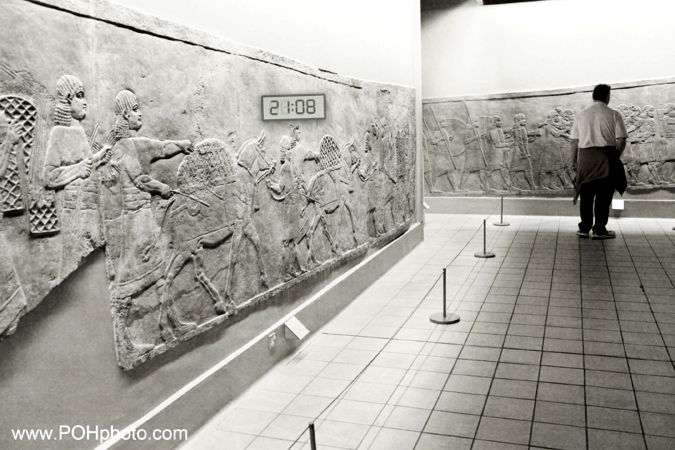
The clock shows 21:08
